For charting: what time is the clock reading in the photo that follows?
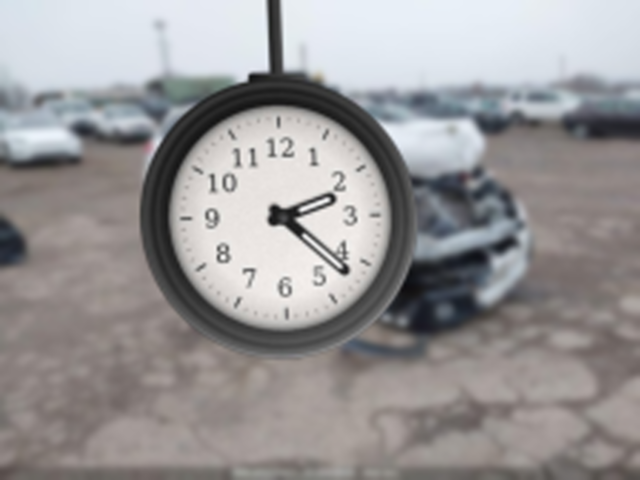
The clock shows 2:22
